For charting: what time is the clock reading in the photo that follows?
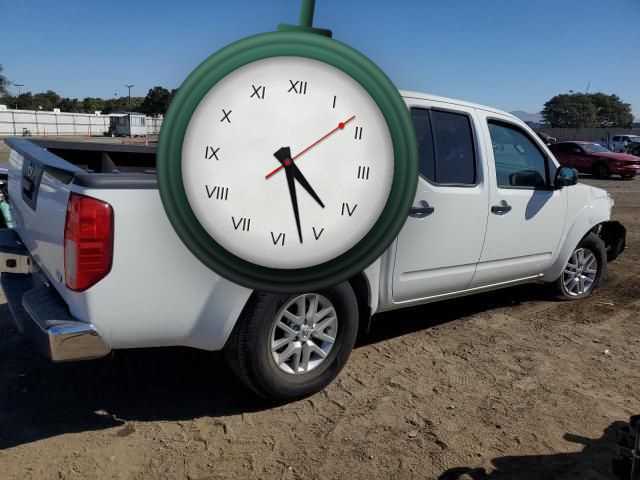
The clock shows 4:27:08
